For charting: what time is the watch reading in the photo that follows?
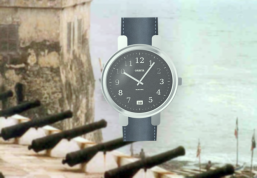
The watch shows 10:06
